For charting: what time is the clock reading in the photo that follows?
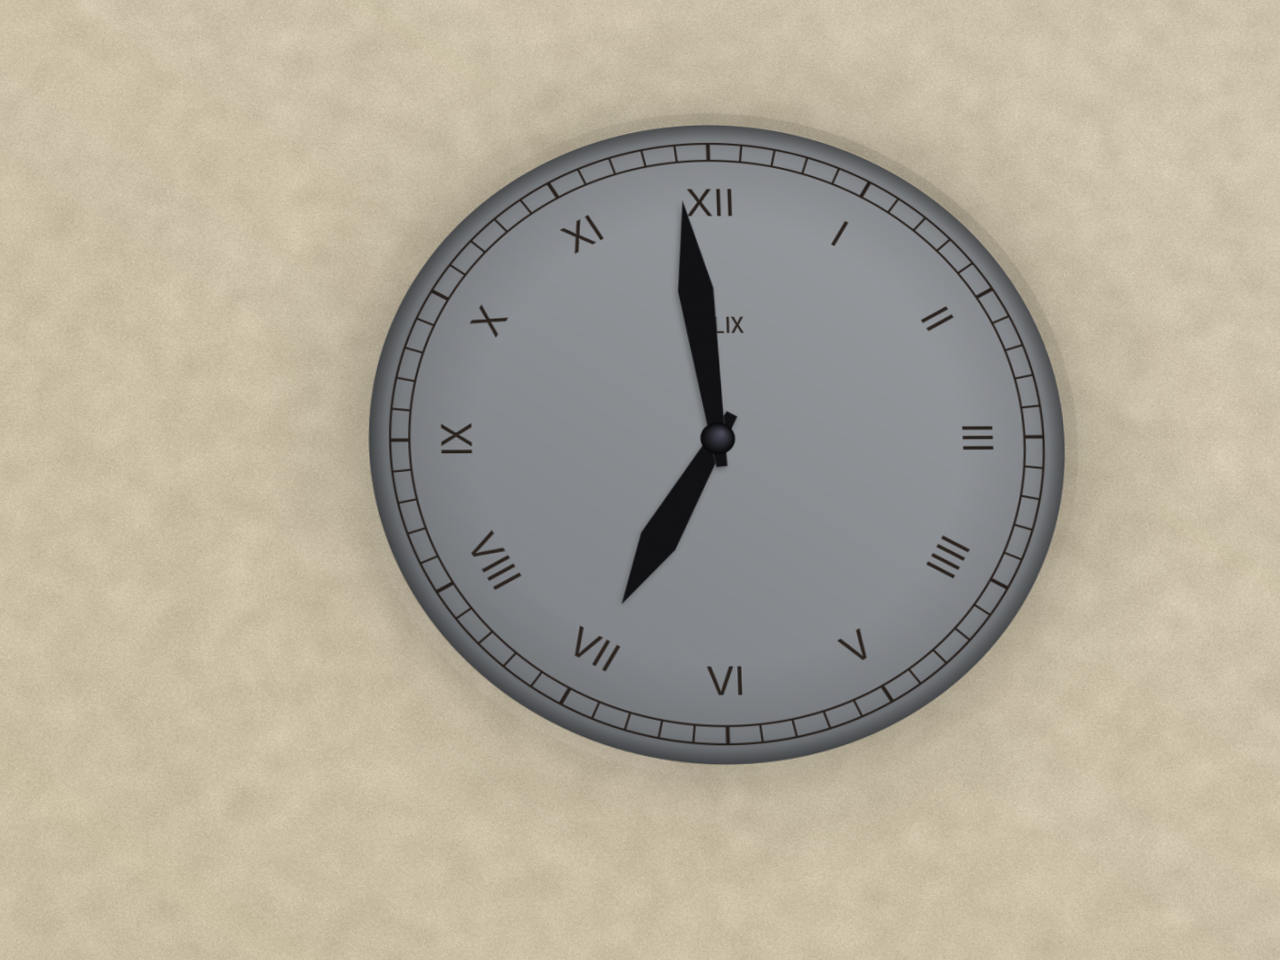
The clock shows 6:59
